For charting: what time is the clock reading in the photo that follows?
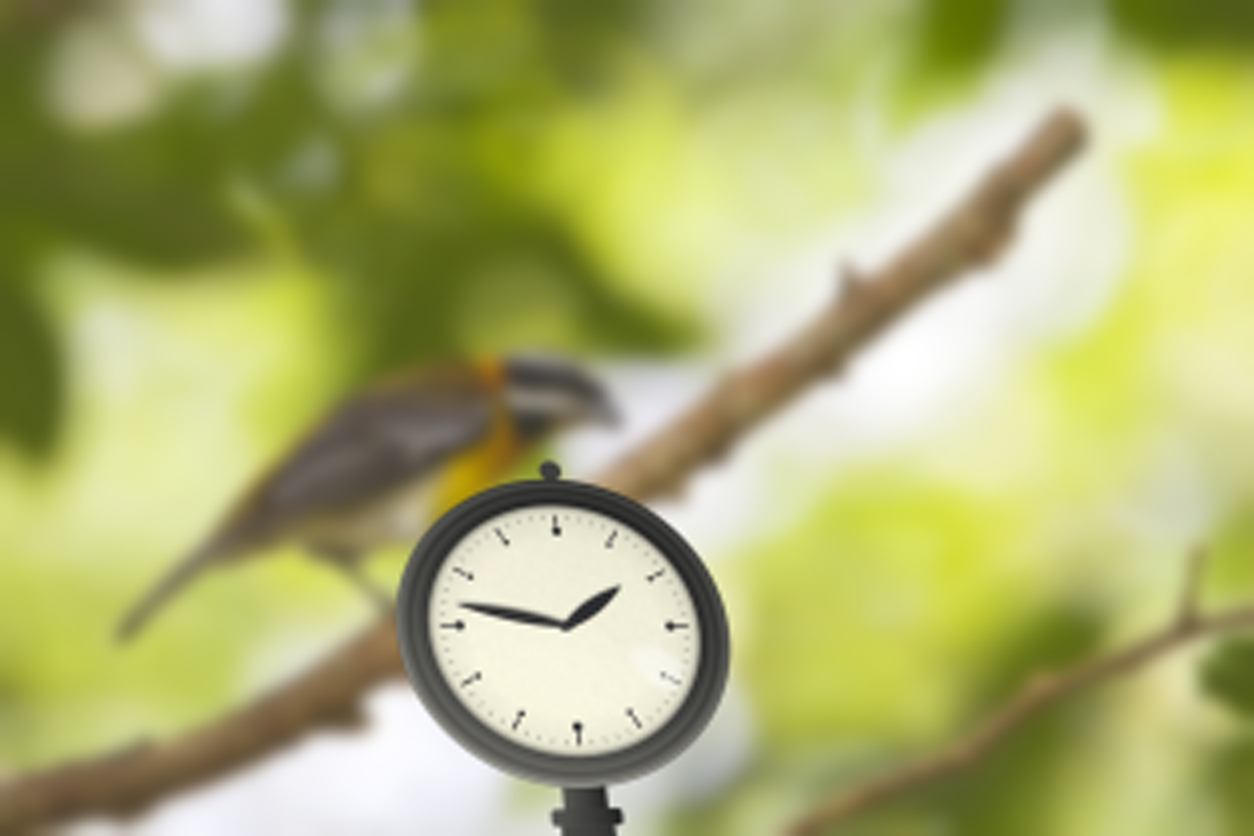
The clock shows 1:47
